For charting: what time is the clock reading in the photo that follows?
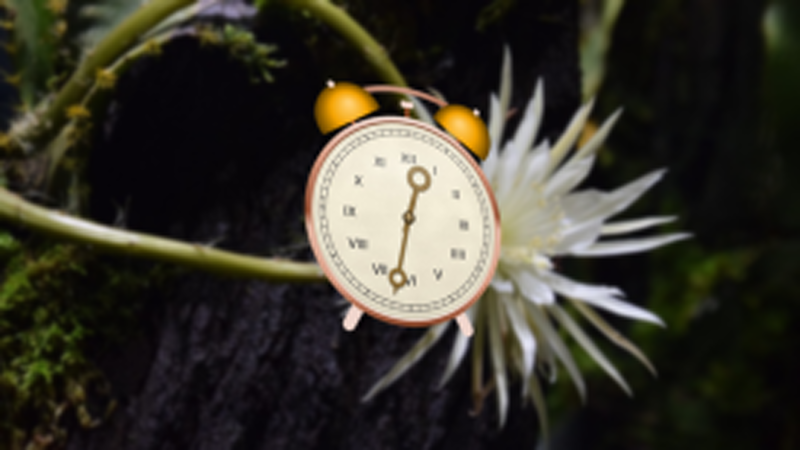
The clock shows 12:32
